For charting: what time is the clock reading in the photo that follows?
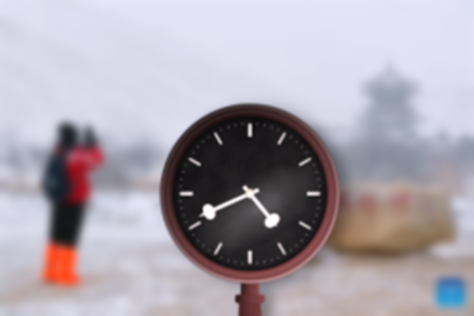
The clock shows 4:41
